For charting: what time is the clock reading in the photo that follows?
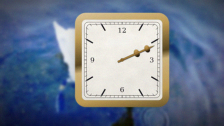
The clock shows 2:11
